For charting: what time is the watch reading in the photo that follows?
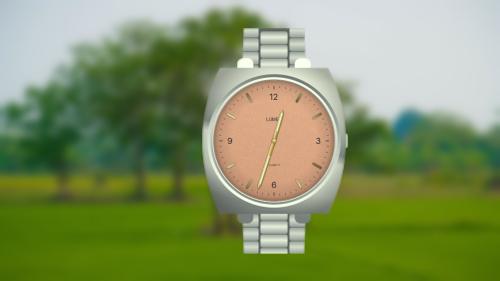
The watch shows 12:33
